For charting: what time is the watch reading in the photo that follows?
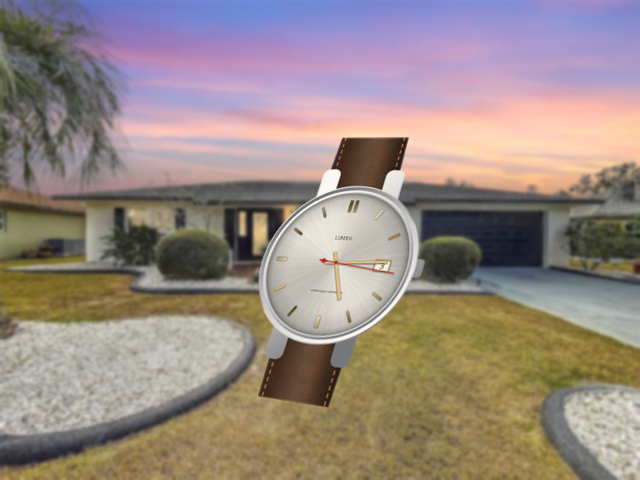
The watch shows 5:14:16
